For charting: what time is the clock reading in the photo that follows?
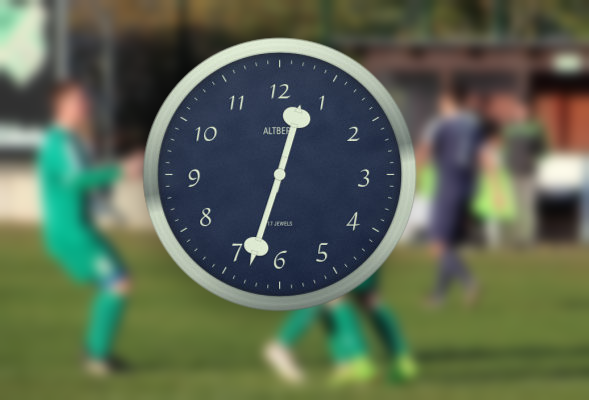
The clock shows 12:33
